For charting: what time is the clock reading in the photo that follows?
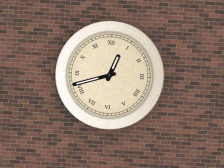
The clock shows 12:42
